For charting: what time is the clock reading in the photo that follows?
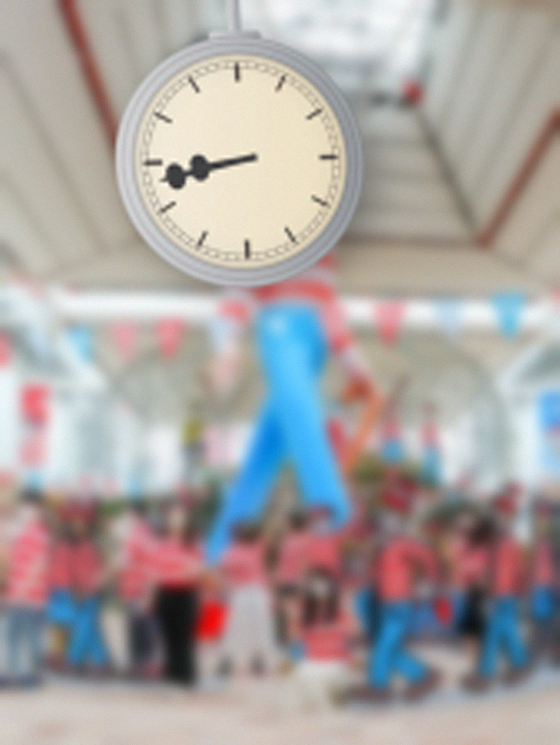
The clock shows 8:43
